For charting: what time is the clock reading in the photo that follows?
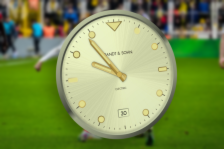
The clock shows 9:54
